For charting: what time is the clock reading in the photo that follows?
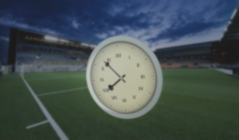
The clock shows 7:53
